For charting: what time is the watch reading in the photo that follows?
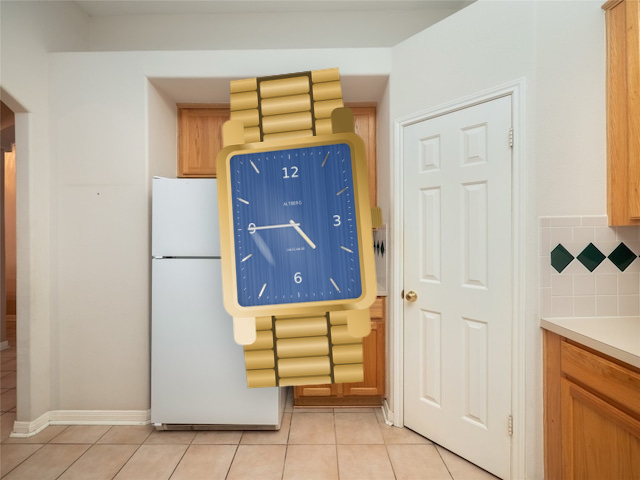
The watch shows 4:45
